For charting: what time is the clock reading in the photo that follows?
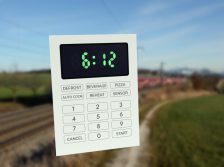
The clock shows 6:12
